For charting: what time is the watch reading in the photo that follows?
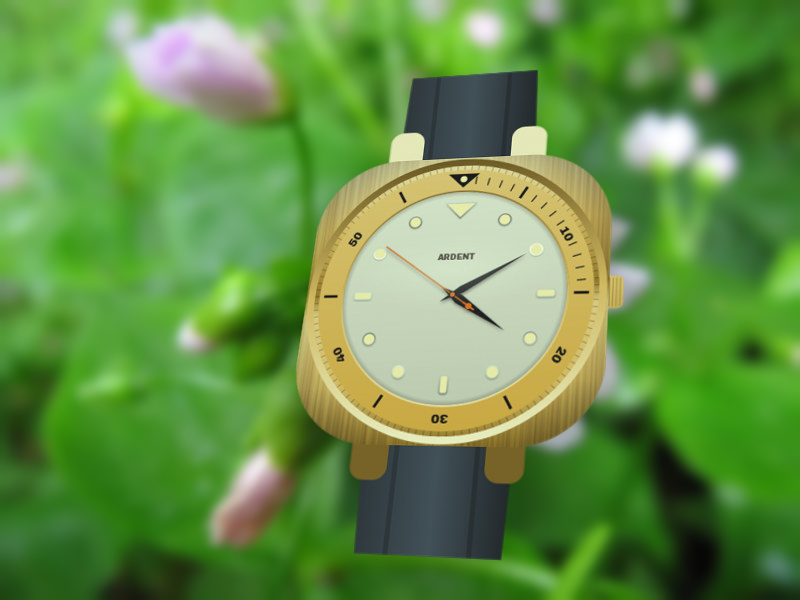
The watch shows 4:09:51
